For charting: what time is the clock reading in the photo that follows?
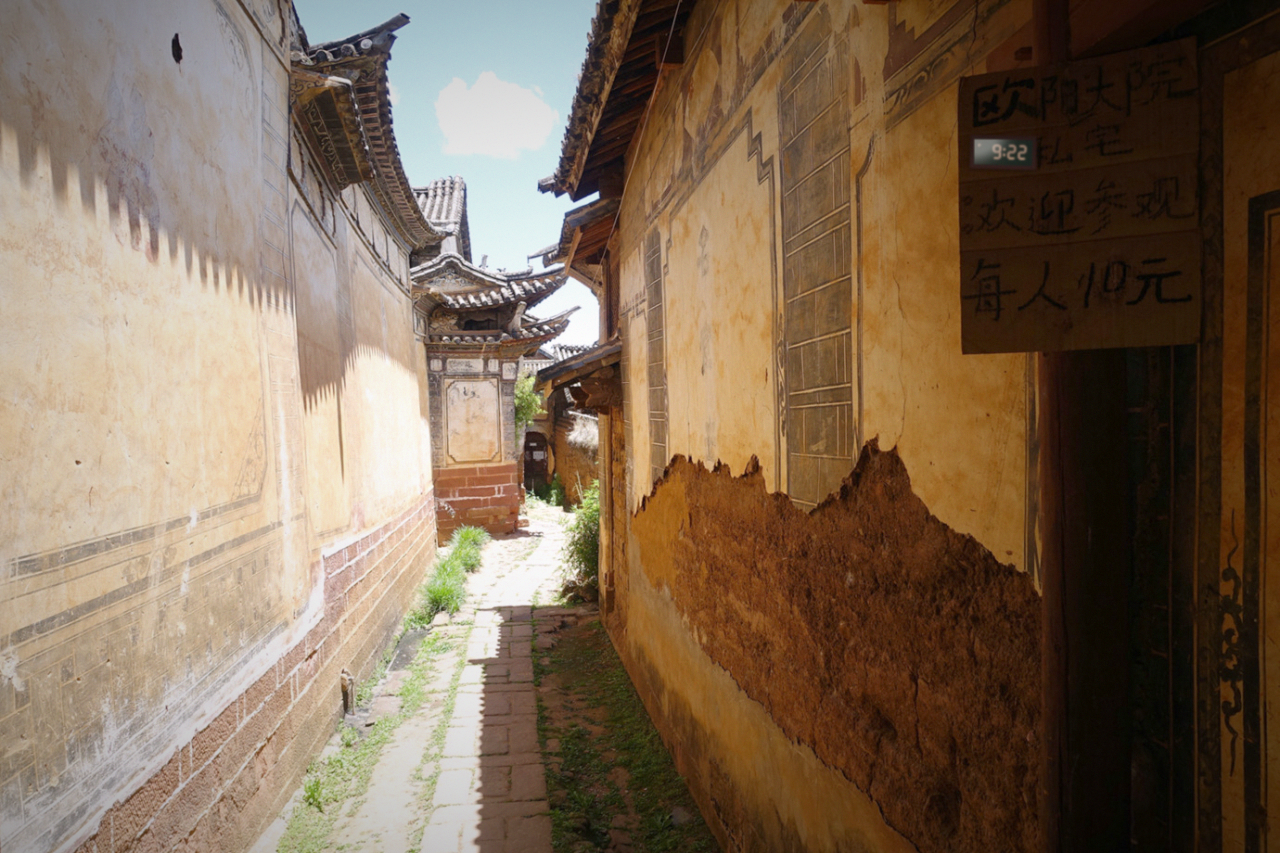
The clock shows 9:22
